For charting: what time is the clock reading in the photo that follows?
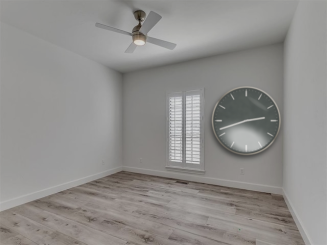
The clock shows 2:42
